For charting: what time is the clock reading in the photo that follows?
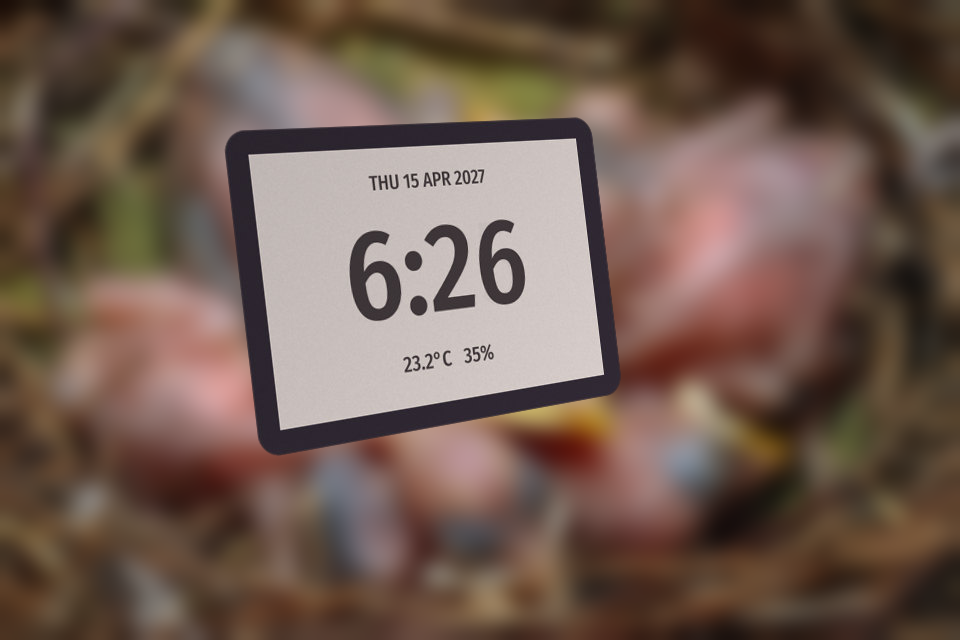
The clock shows 6:26
